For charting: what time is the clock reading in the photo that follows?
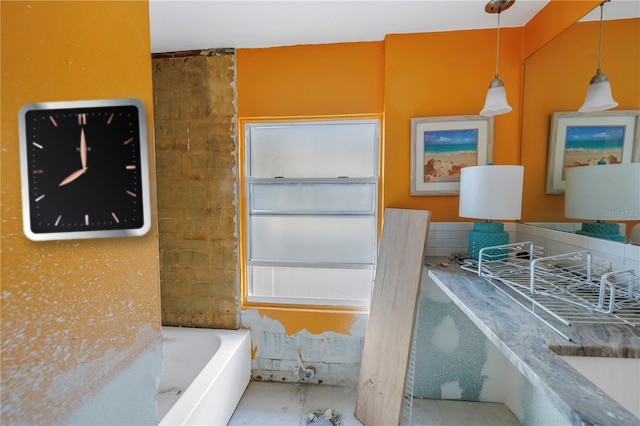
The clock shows 8:00
